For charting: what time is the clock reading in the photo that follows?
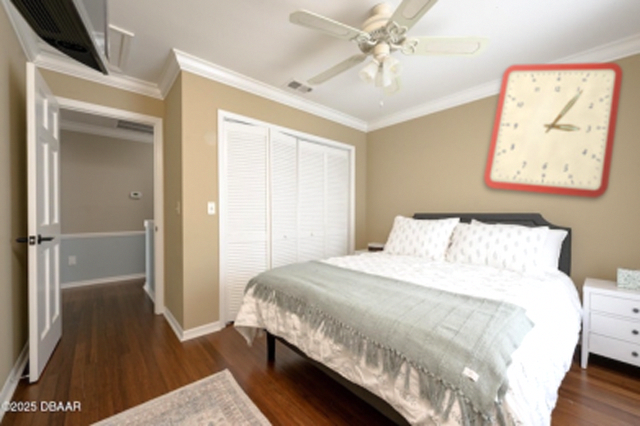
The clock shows 3:06
